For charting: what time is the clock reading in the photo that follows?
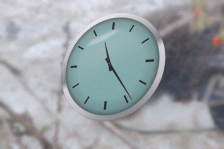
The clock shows 11:24
